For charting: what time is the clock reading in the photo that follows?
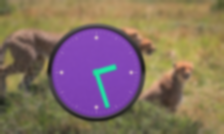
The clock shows 2:27
